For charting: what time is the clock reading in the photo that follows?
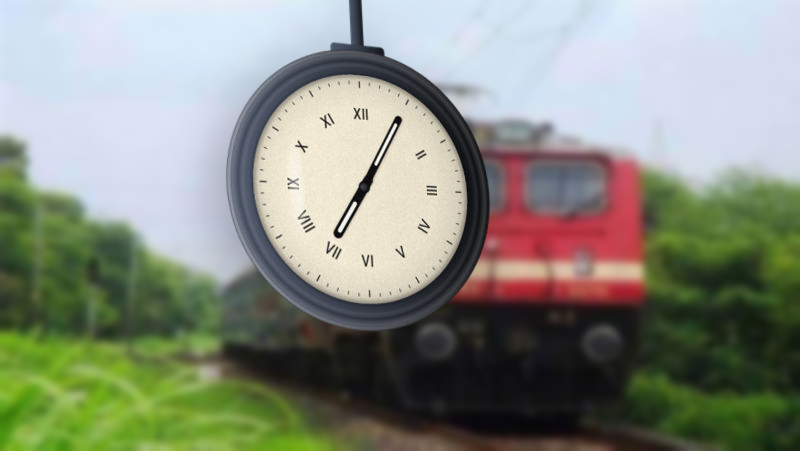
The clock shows 7:05
